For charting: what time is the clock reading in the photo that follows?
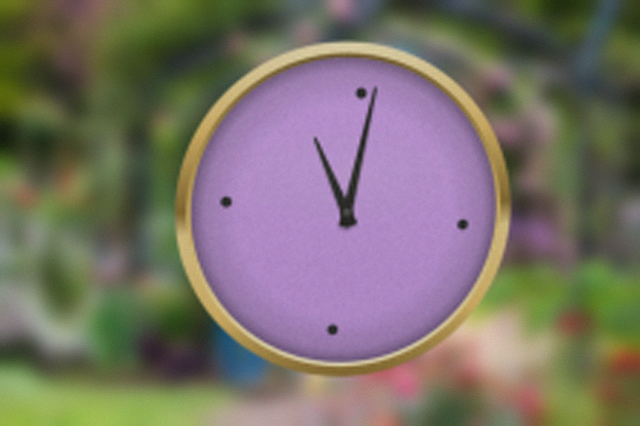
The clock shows 11:01
